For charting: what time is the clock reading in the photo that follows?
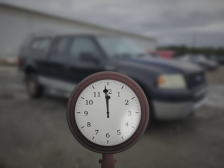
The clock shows 11:59
